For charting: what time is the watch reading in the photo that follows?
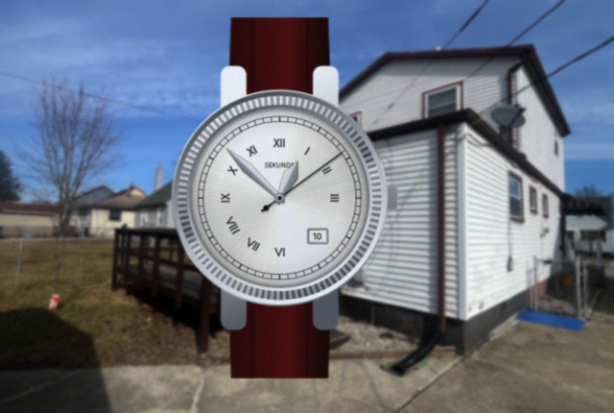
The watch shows 12:52:09
